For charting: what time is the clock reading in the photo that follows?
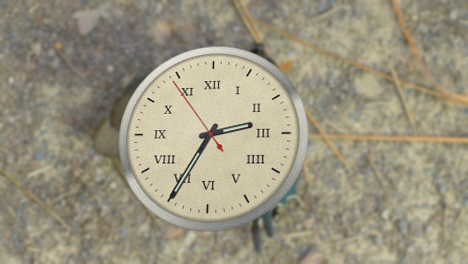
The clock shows 2:34:54
